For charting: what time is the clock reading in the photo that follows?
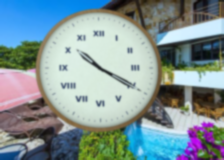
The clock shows 10:20
